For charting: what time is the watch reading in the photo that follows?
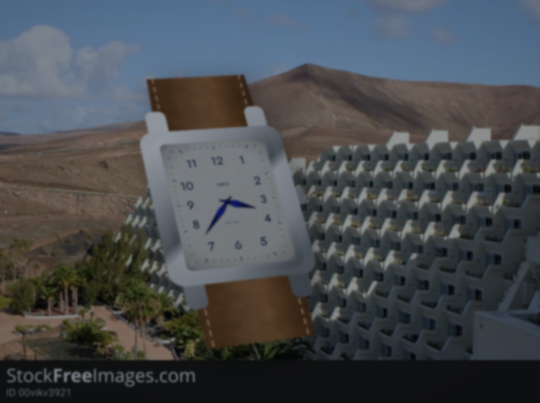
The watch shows 3:37
